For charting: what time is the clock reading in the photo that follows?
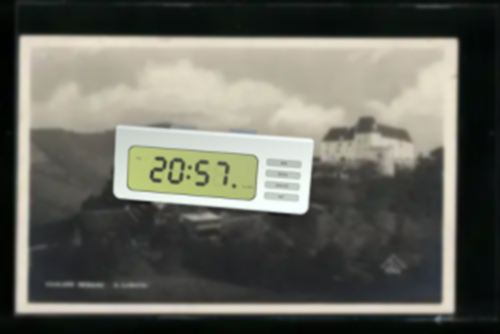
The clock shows 20:57
